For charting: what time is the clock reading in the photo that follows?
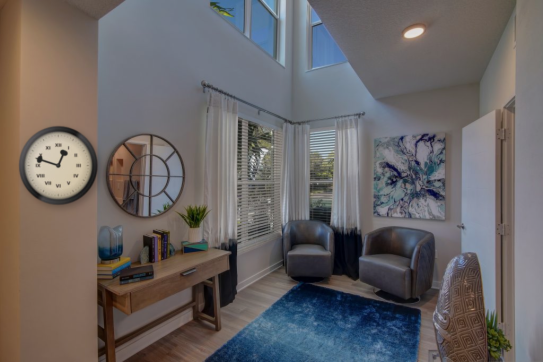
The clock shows 12:48
